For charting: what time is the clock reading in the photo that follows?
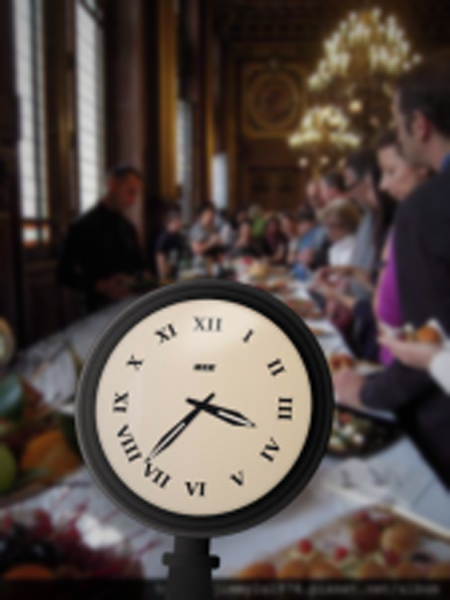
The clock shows 3:37
